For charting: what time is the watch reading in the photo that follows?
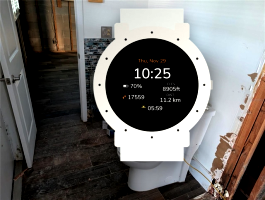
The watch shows 10:25
